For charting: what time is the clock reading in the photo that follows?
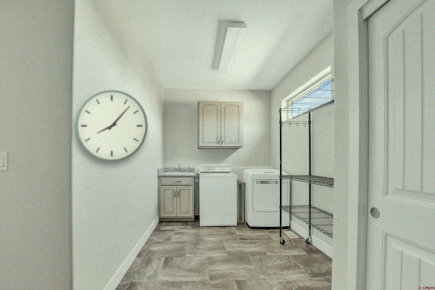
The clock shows 8:07
